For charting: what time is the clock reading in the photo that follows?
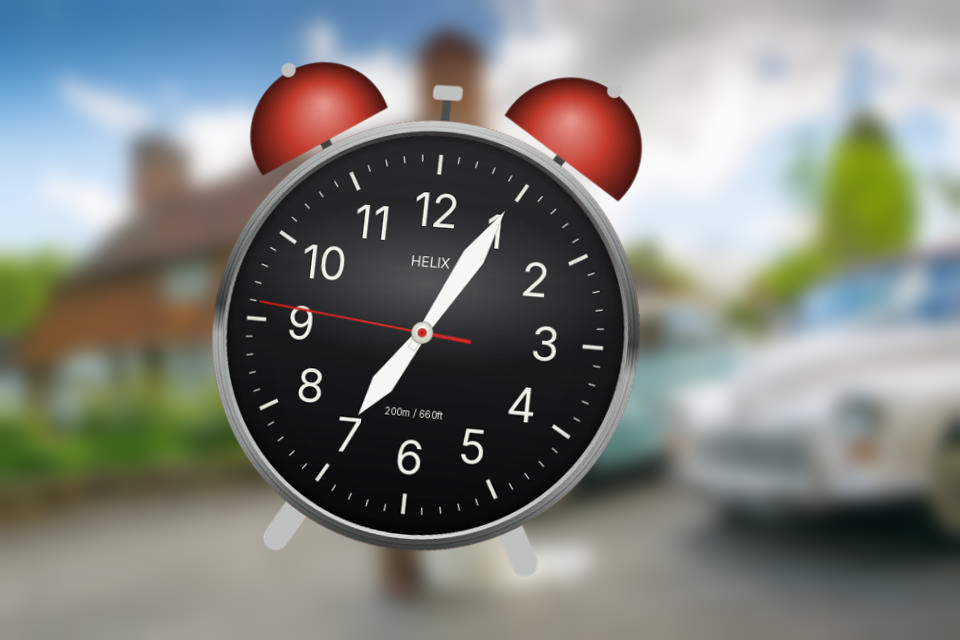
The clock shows 7:04:46
